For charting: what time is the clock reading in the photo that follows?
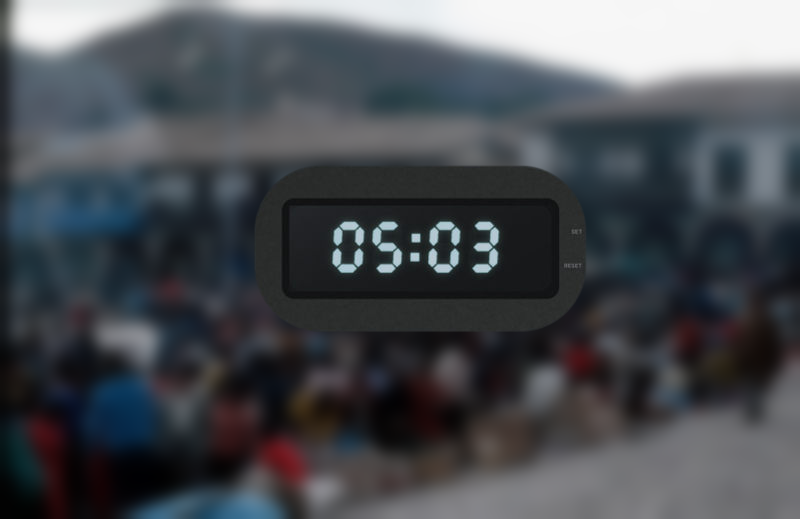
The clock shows 5:03
